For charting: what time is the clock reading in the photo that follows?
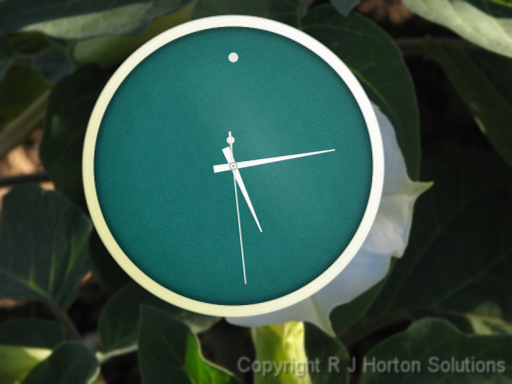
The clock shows 5:13:29
